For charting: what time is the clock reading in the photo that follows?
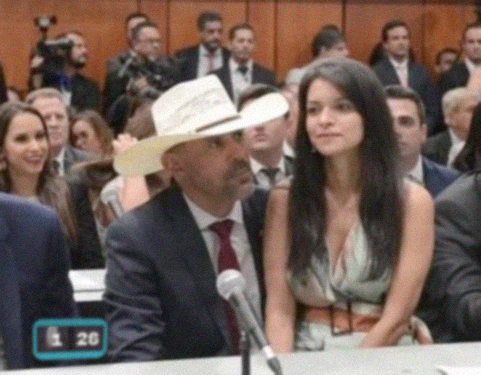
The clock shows 1:26
